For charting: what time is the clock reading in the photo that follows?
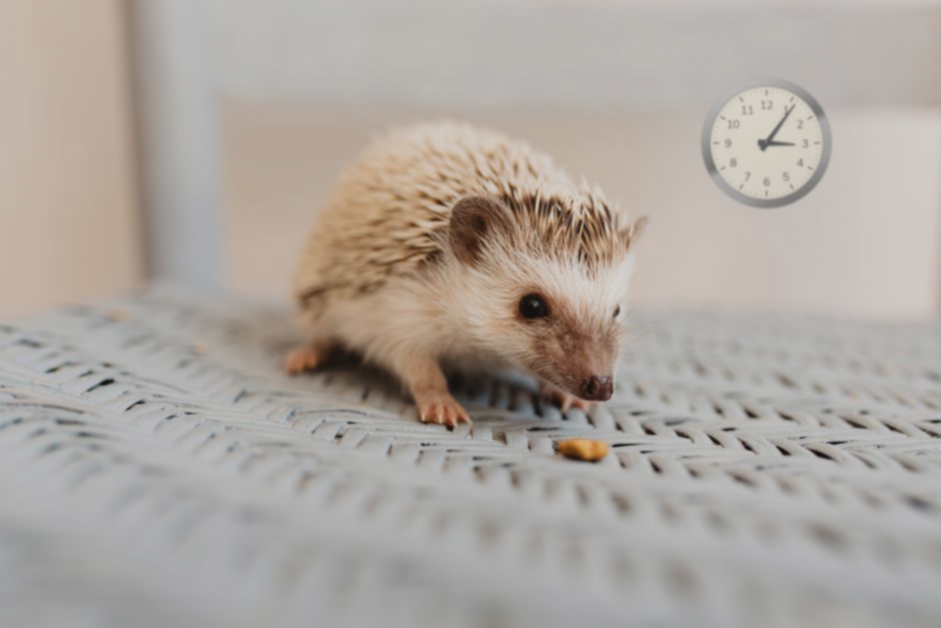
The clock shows 3:06
